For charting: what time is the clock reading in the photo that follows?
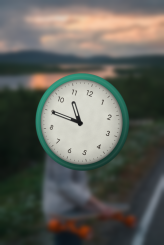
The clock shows 10:45
